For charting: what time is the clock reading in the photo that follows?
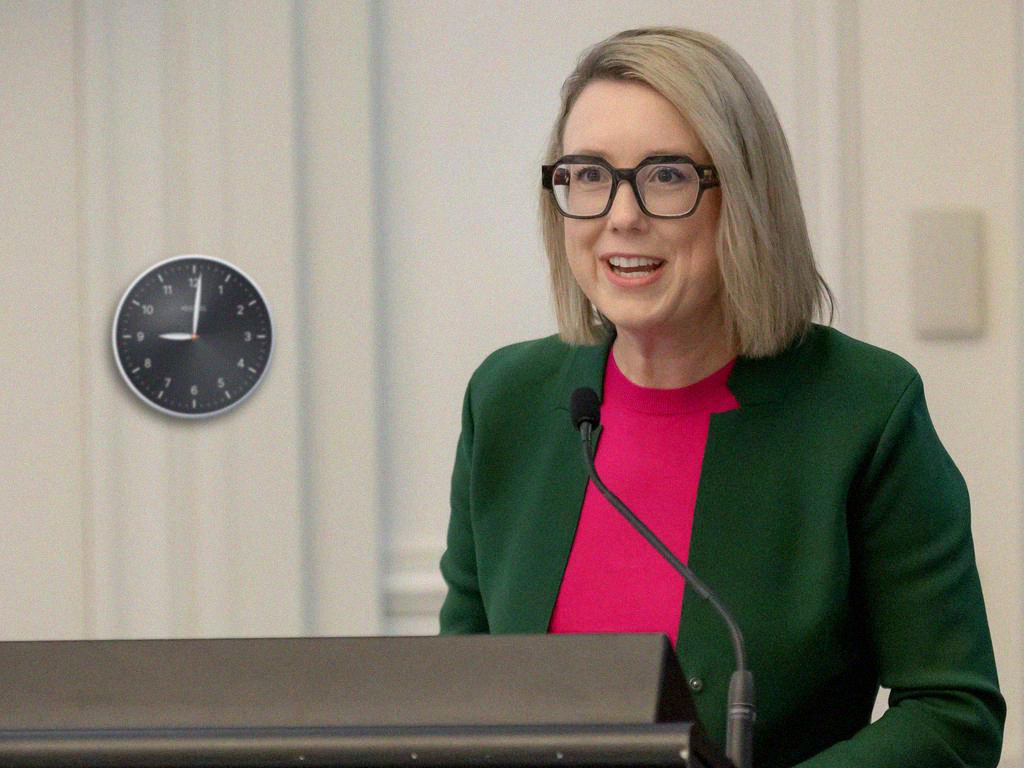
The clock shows 9:01
